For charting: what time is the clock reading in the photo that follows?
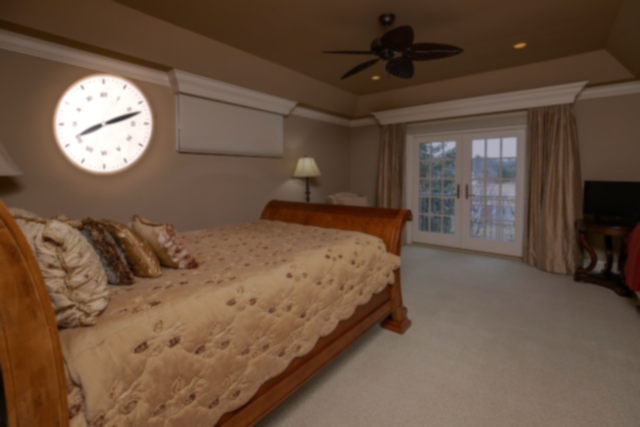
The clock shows 8:12
